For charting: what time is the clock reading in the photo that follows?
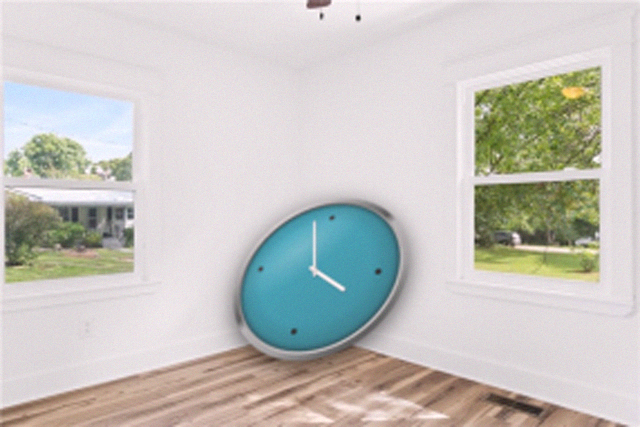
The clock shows 3:57
